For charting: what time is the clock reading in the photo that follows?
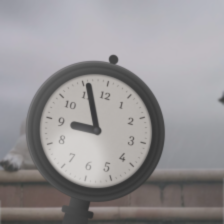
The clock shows 8:56
